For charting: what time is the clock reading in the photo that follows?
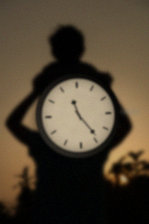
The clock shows 11:24
